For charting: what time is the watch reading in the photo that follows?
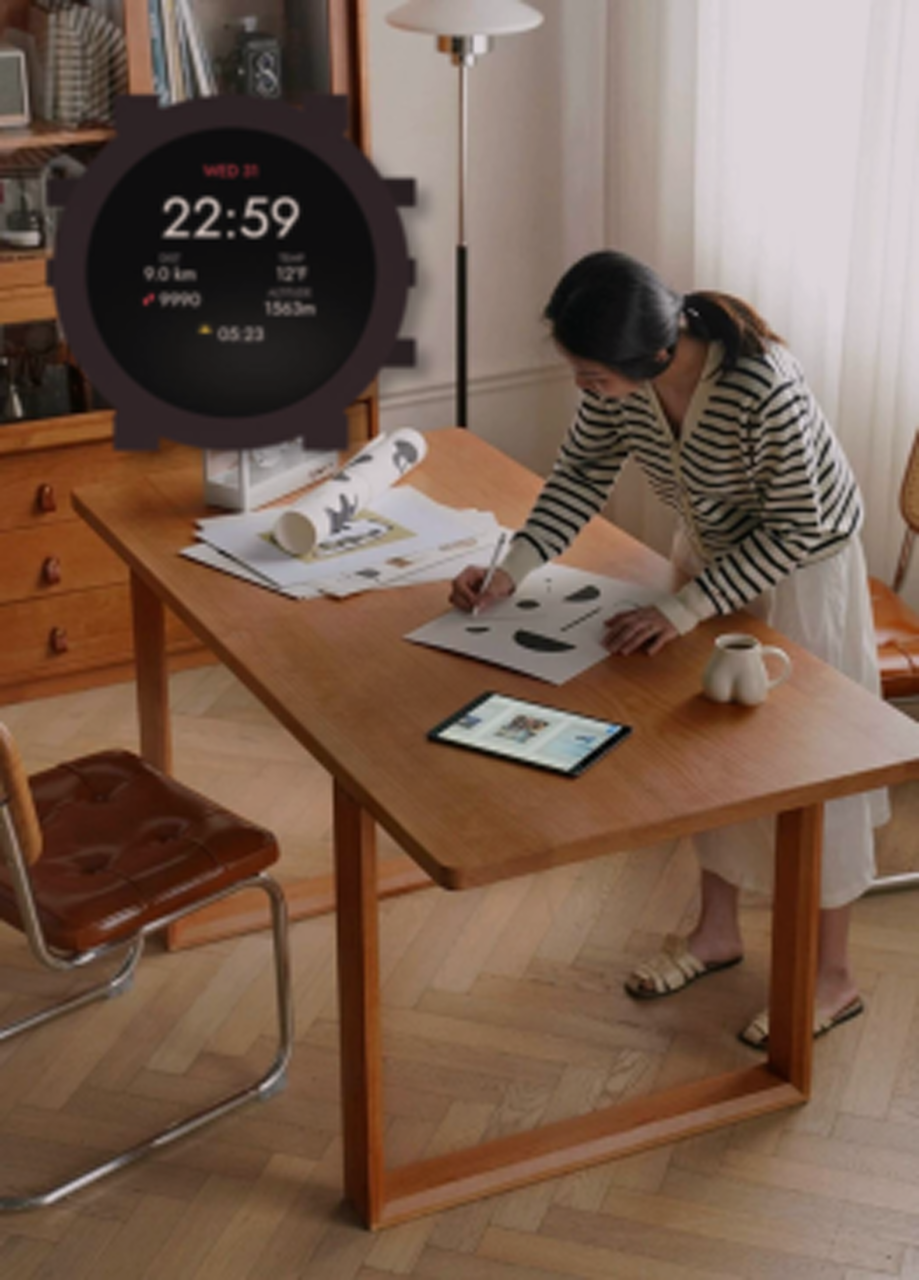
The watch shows 22:59
